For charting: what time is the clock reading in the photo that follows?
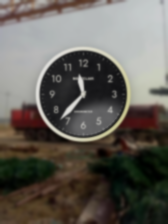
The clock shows 11:37
